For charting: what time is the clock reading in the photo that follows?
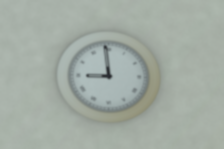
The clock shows 8:59
